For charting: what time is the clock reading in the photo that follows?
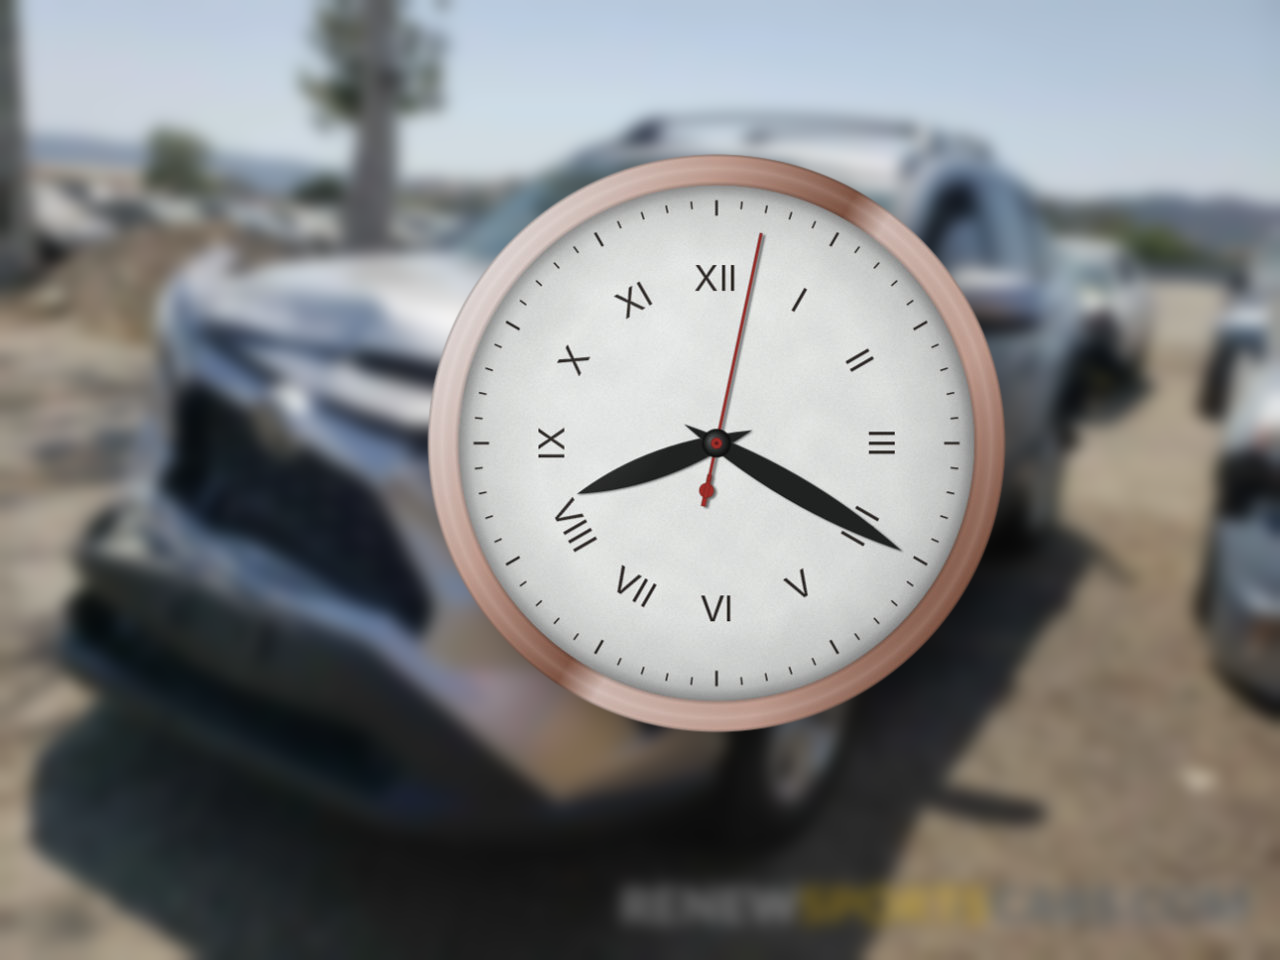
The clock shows 8:20:02
